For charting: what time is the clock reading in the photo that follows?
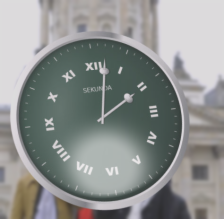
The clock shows 2:02
